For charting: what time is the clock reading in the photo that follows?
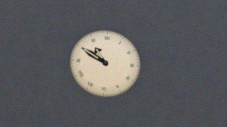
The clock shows 10:50
